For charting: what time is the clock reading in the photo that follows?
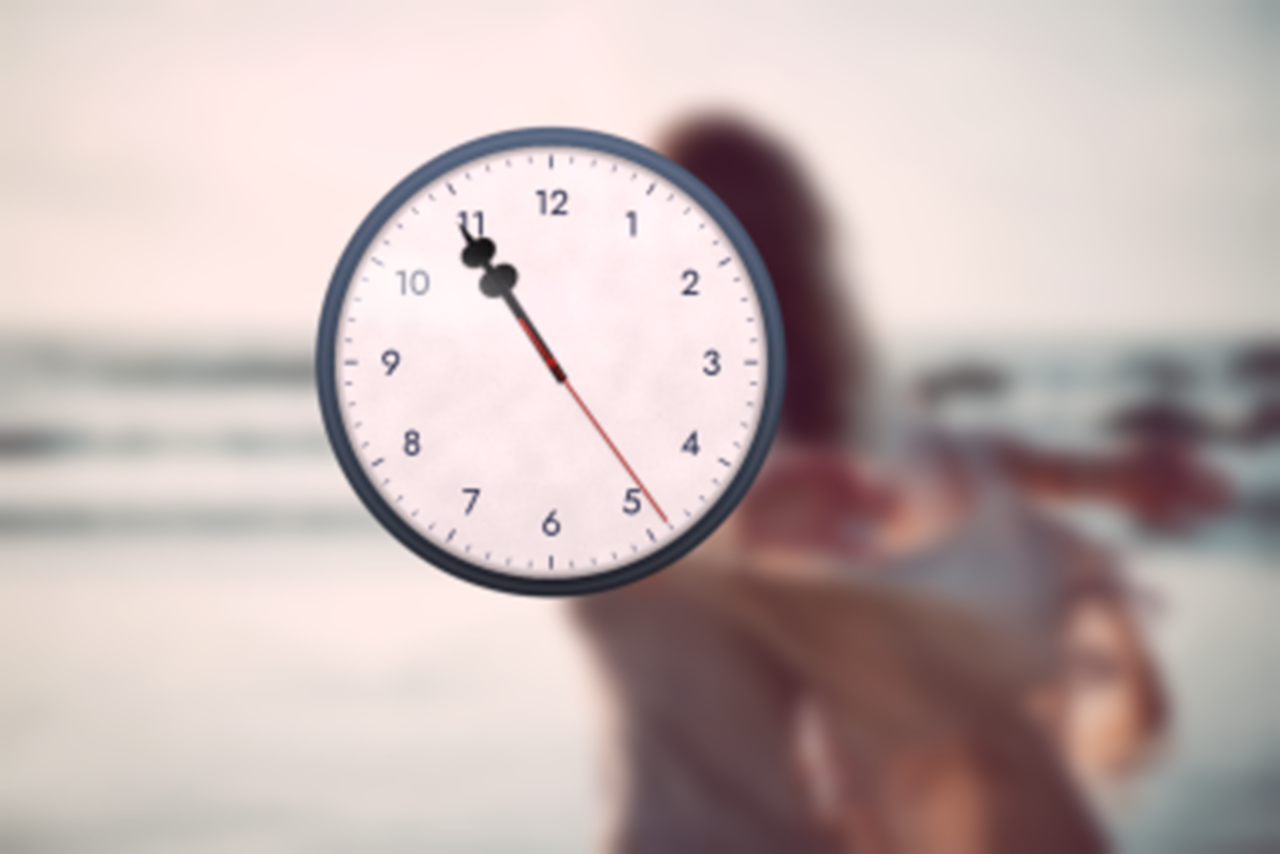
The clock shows 10:54:24
